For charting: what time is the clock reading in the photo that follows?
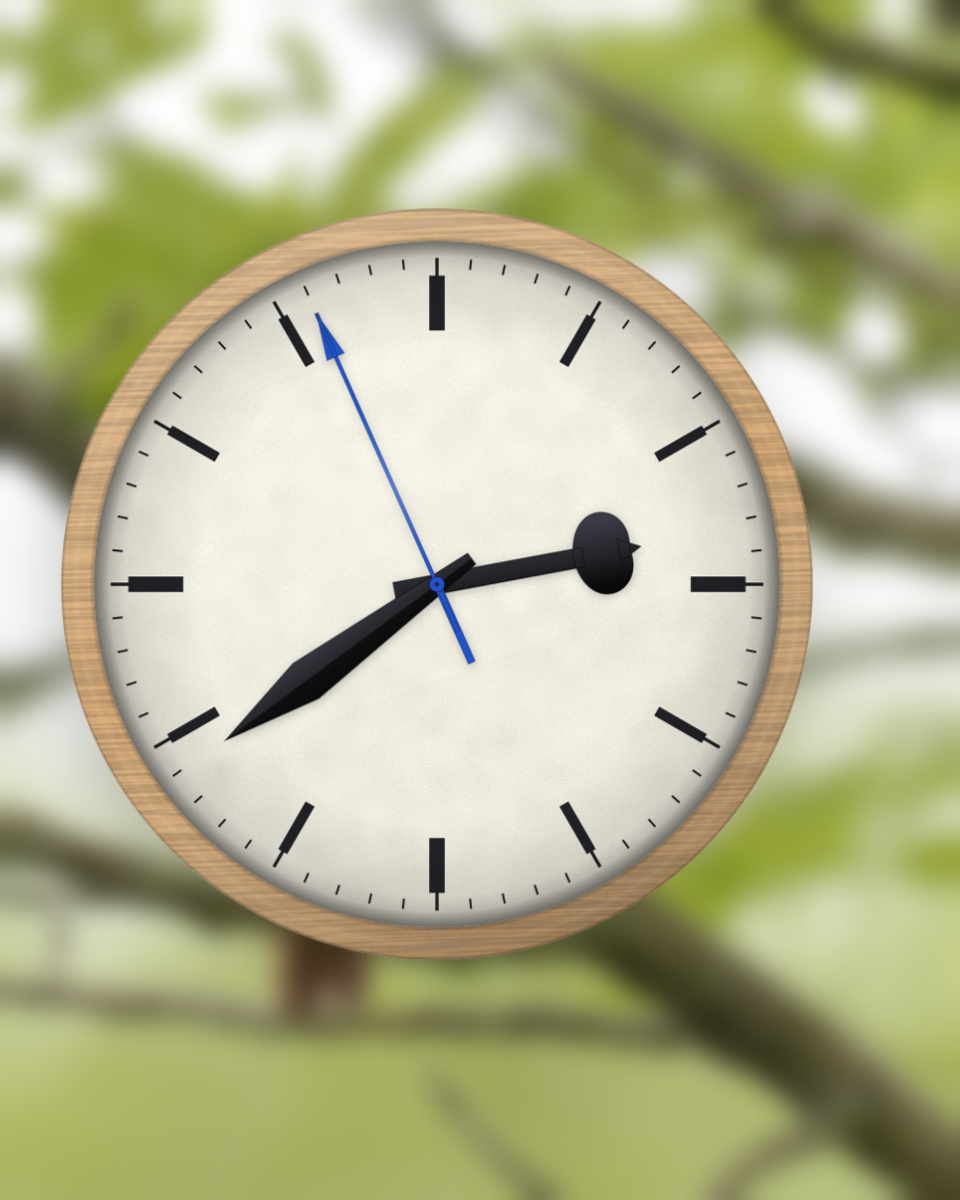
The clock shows 2:38:56
